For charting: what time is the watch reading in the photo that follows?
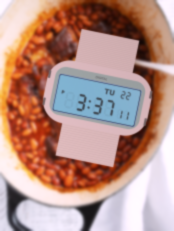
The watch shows 3:37:11
